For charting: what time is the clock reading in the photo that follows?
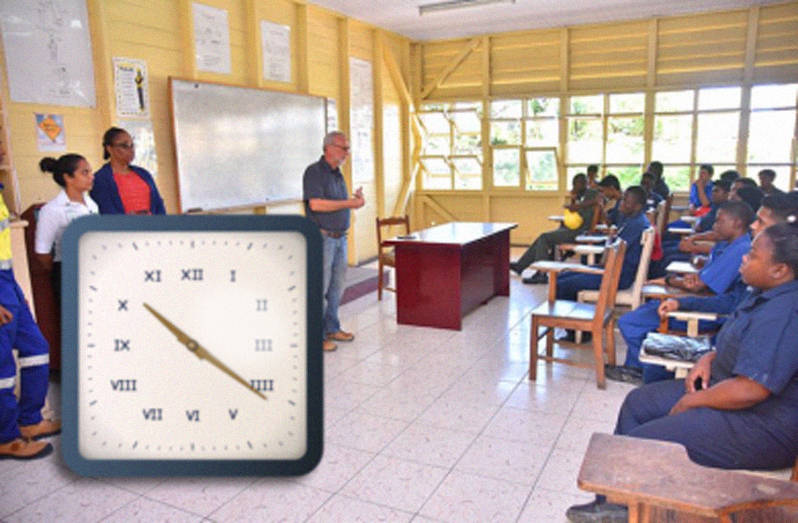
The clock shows 10:21
